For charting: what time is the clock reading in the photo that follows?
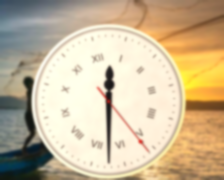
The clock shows 12:32:26
